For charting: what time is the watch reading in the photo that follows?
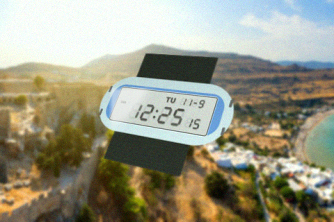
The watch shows 12:25:15
